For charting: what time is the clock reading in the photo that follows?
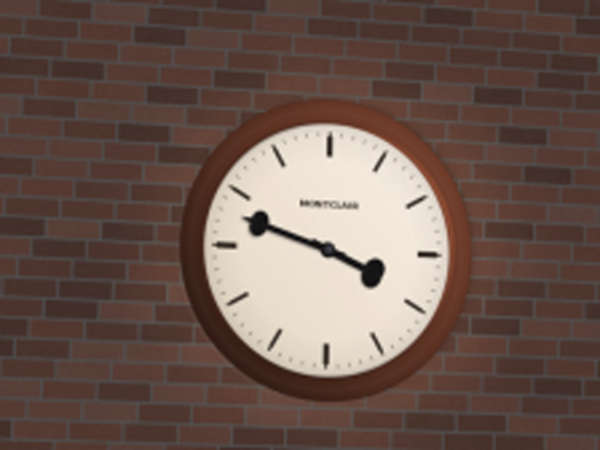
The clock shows 3:48
